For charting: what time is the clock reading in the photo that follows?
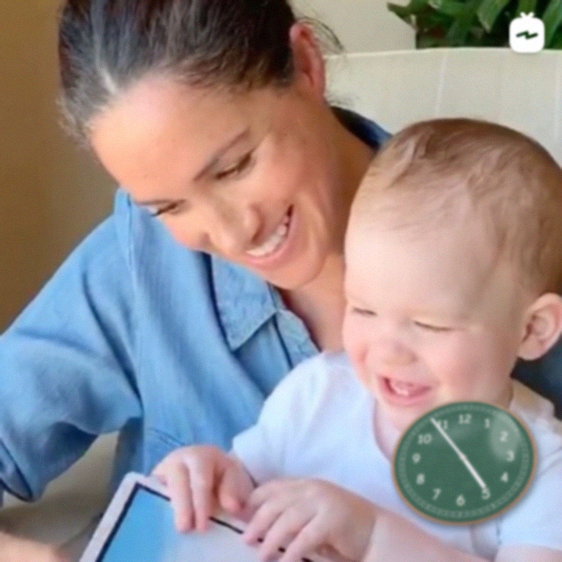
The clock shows 4:54
